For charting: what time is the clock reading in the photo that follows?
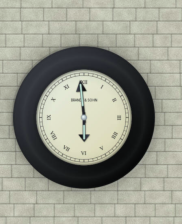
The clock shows 5:59
